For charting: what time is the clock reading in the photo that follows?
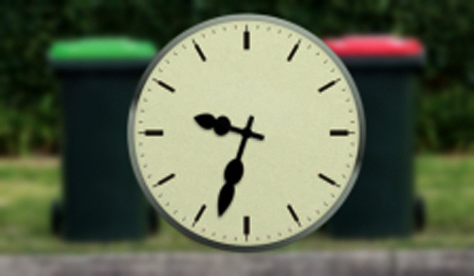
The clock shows 9:33
